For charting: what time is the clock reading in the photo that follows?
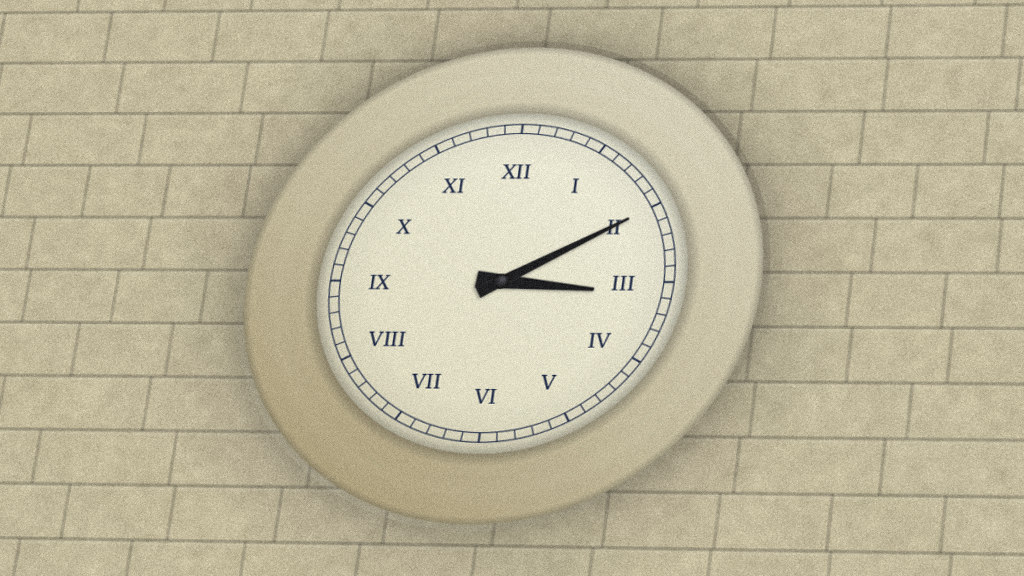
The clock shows 3:10
